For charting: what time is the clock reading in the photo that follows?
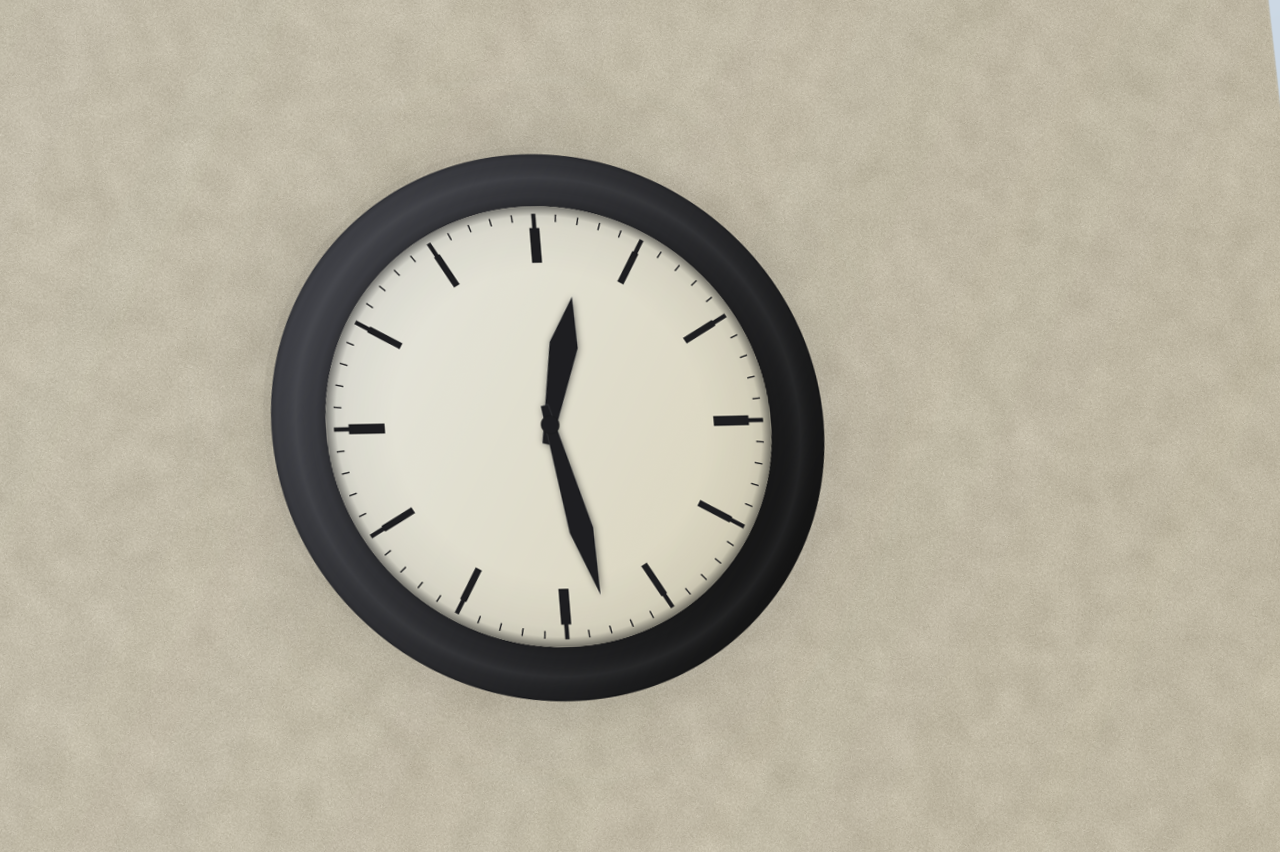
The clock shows 12:28
